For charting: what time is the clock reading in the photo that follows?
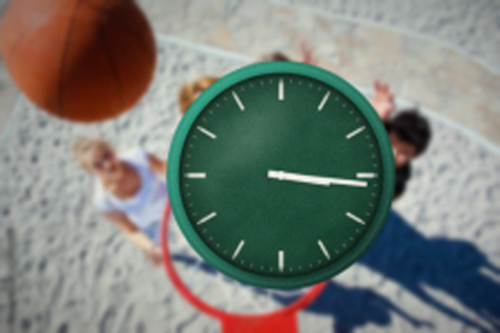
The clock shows 3:16
